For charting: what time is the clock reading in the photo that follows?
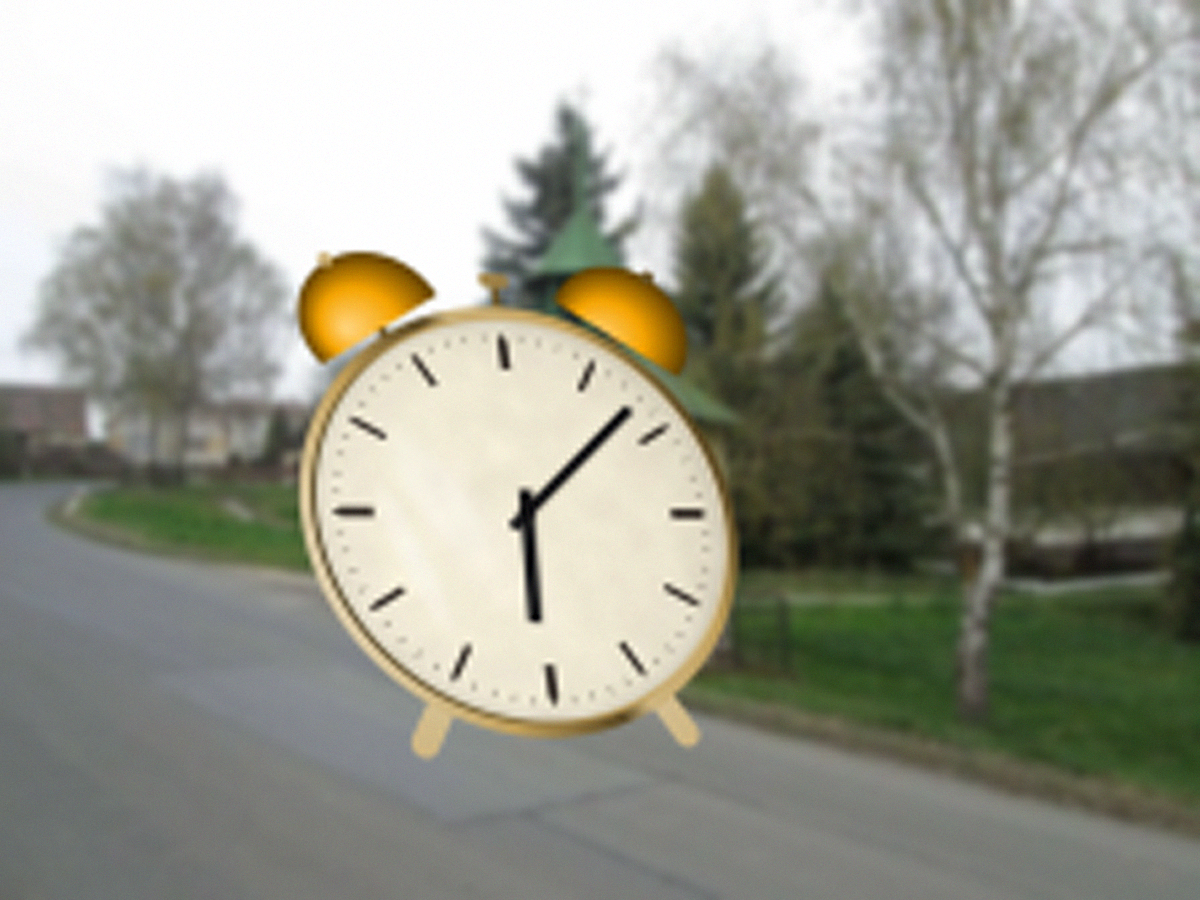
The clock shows 6:08
